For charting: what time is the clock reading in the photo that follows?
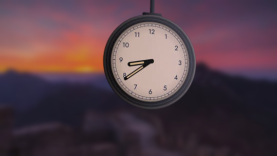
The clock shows 8:39
